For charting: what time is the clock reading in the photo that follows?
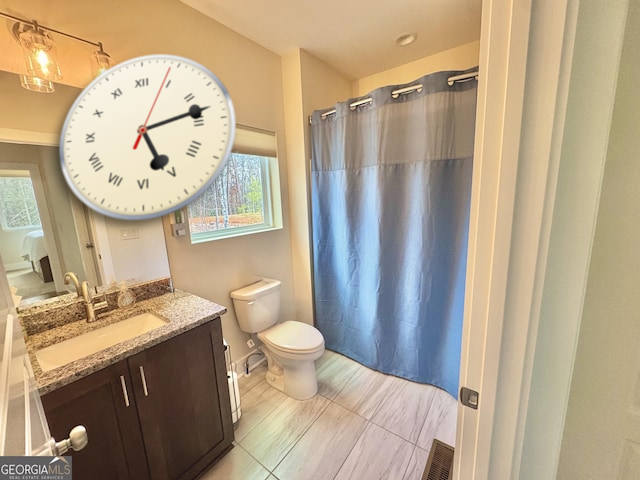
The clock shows 5:13:04
